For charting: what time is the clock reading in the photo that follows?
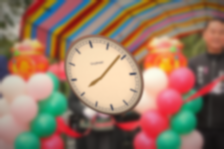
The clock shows 8:09
